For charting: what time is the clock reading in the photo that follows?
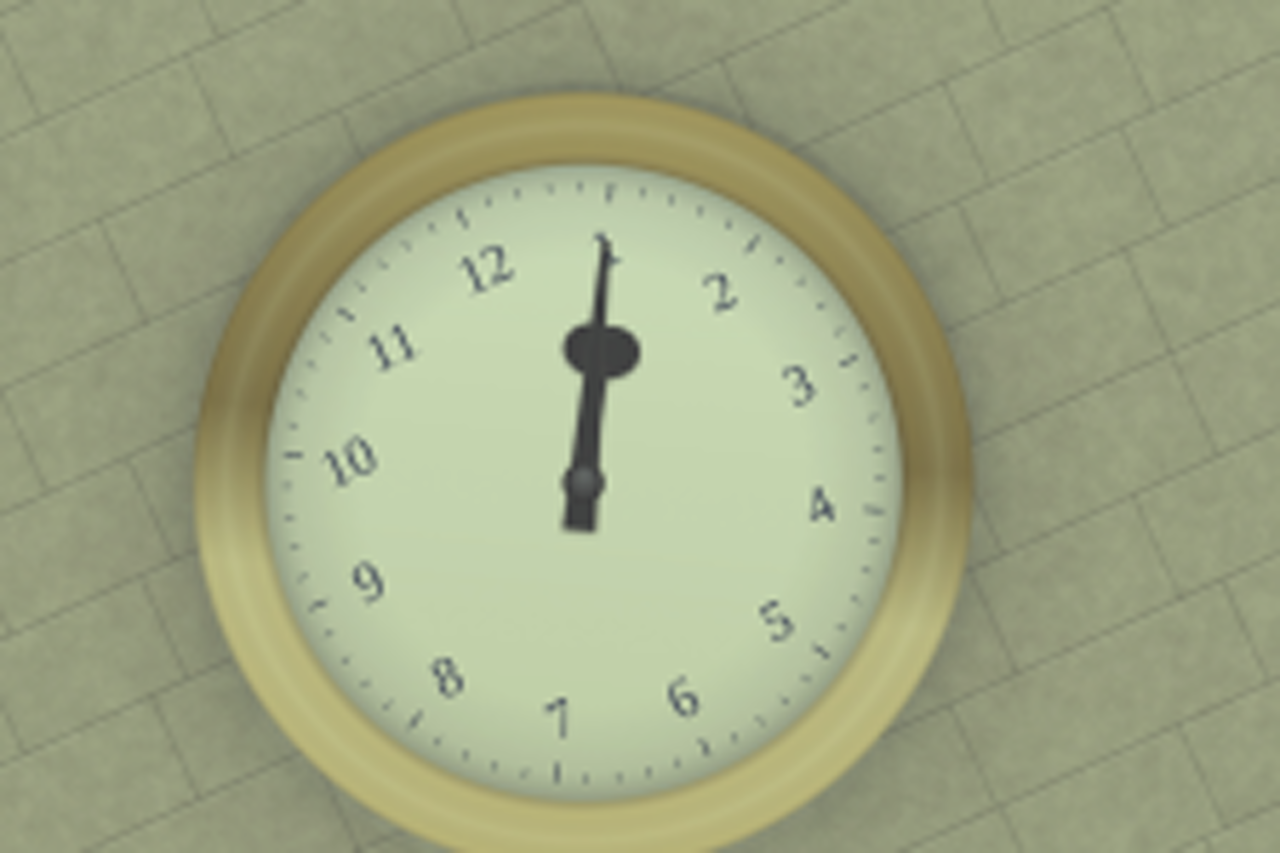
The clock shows 1:05
